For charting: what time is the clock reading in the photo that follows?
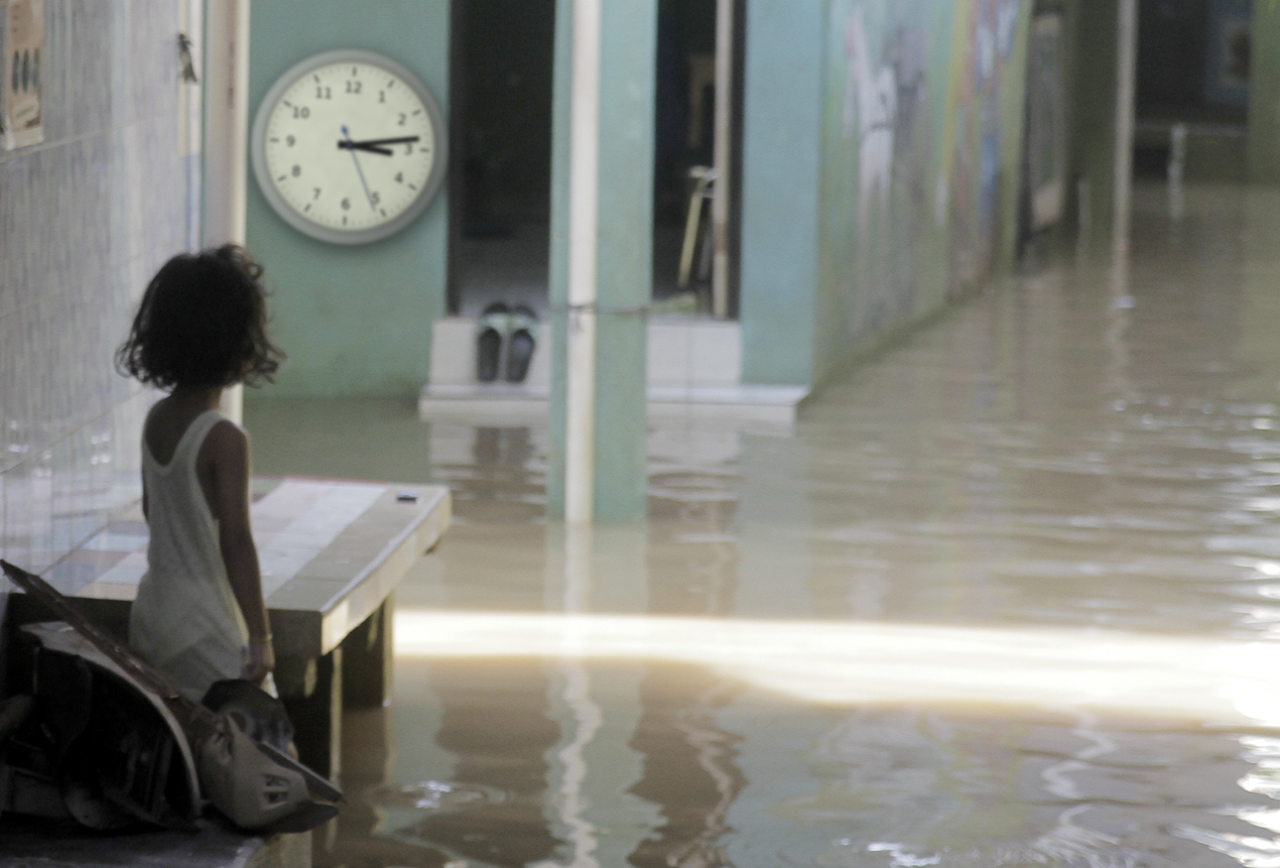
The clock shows 3:13:26
